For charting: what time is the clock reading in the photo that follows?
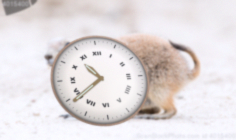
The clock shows 10:39
